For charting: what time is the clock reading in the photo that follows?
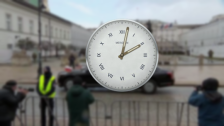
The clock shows 2:02
